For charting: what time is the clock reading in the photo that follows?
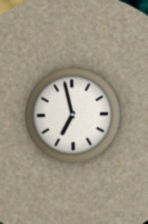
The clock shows 6:58
